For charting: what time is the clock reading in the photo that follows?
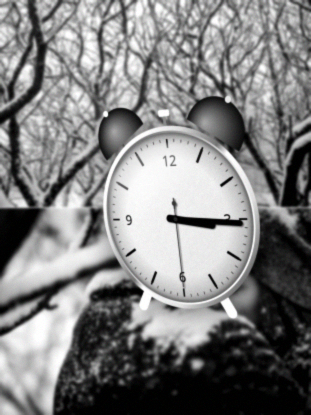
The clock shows 3:15:30
